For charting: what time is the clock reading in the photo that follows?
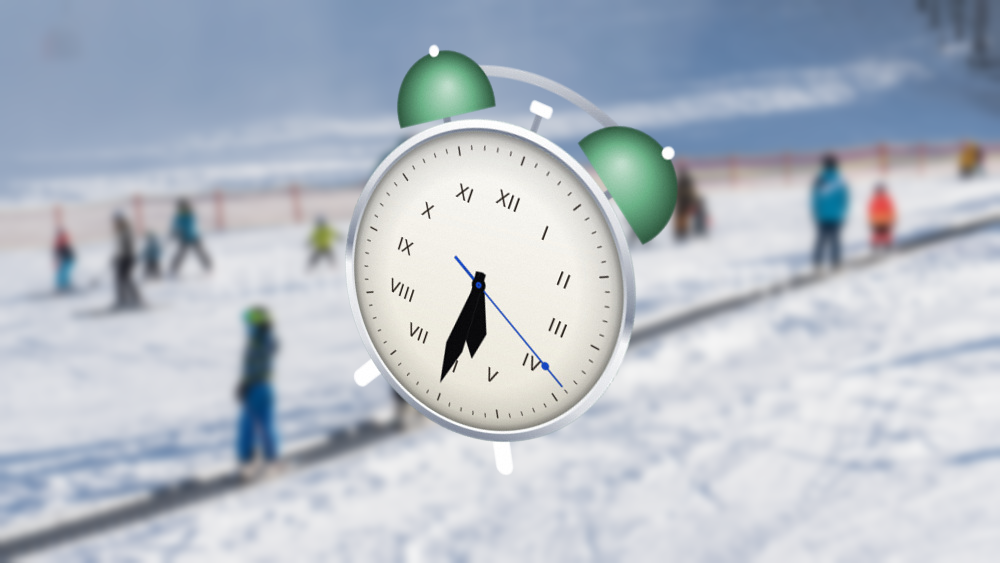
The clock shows 5:30:19
